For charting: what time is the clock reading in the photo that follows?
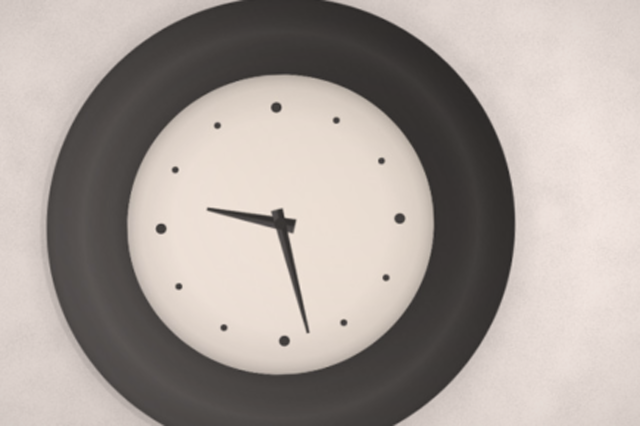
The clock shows 9:28
